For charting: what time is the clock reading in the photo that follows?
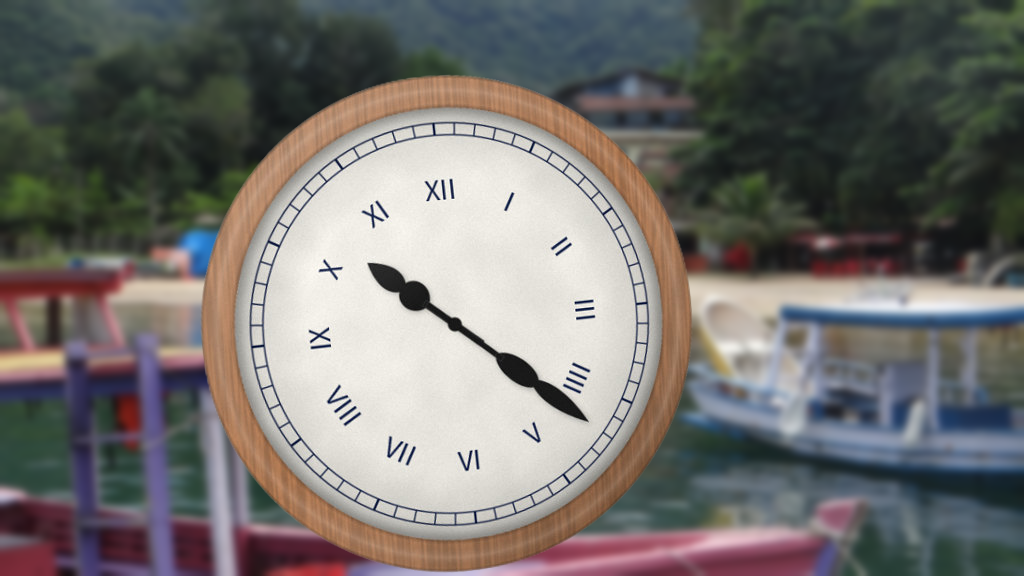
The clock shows 10:22
